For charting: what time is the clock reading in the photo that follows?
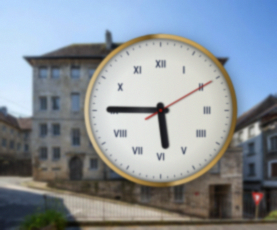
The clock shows 5:45:10
